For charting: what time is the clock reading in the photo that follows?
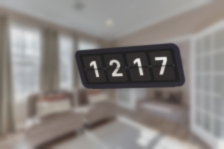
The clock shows 12:17
